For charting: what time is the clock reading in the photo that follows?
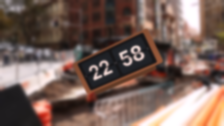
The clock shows 22:58
